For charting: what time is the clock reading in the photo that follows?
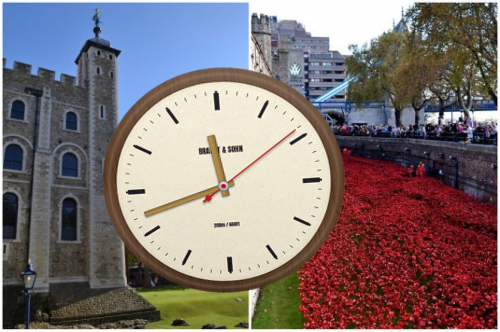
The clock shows 11:42:09
